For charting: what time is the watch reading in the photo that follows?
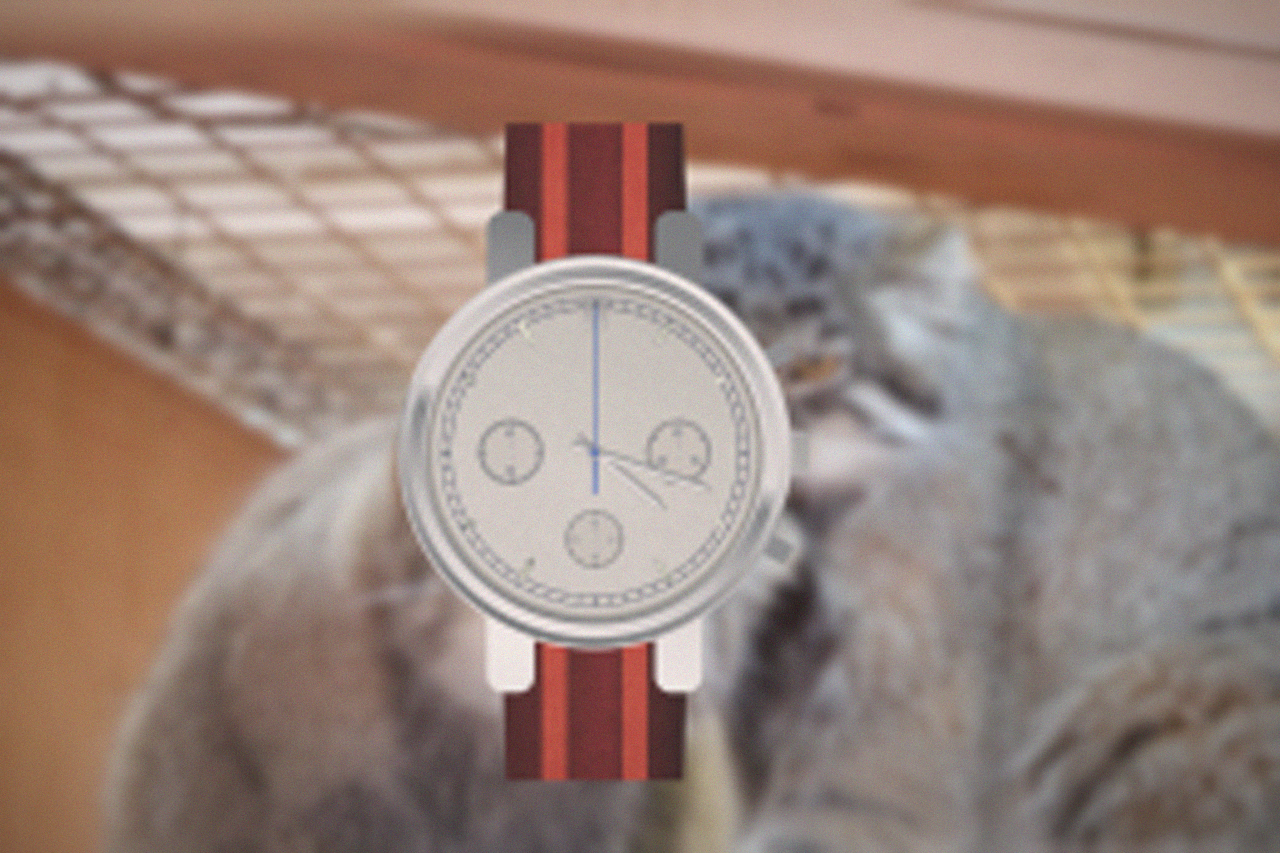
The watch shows 4:18
